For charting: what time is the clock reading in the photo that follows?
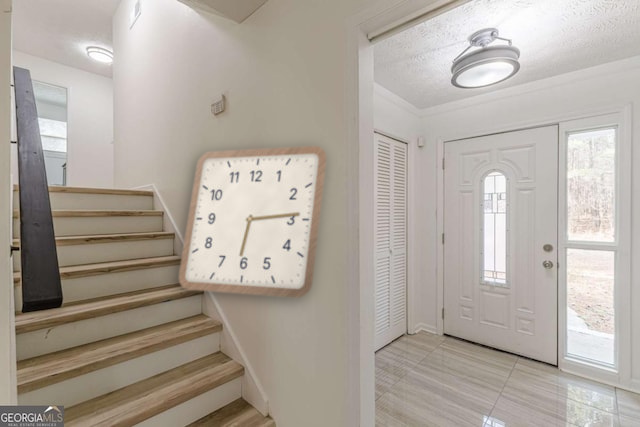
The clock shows 6:14
